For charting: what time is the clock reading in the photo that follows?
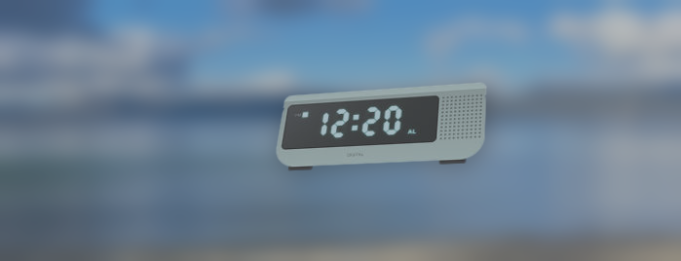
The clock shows 12:20
